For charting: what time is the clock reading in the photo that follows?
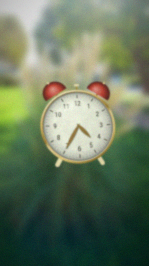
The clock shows 4:35
